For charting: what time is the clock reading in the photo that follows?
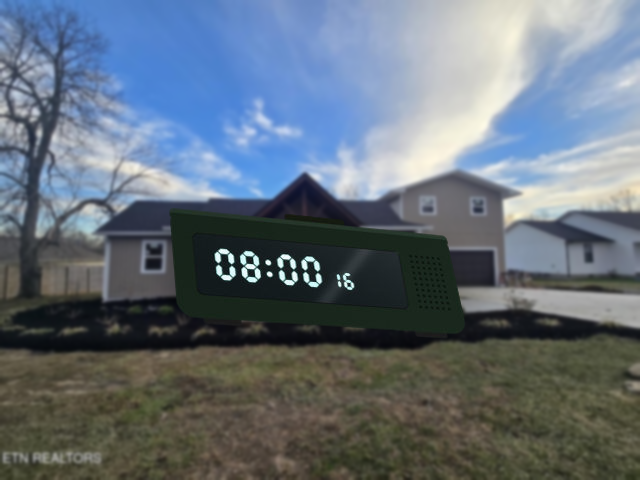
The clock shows 8:00:16
